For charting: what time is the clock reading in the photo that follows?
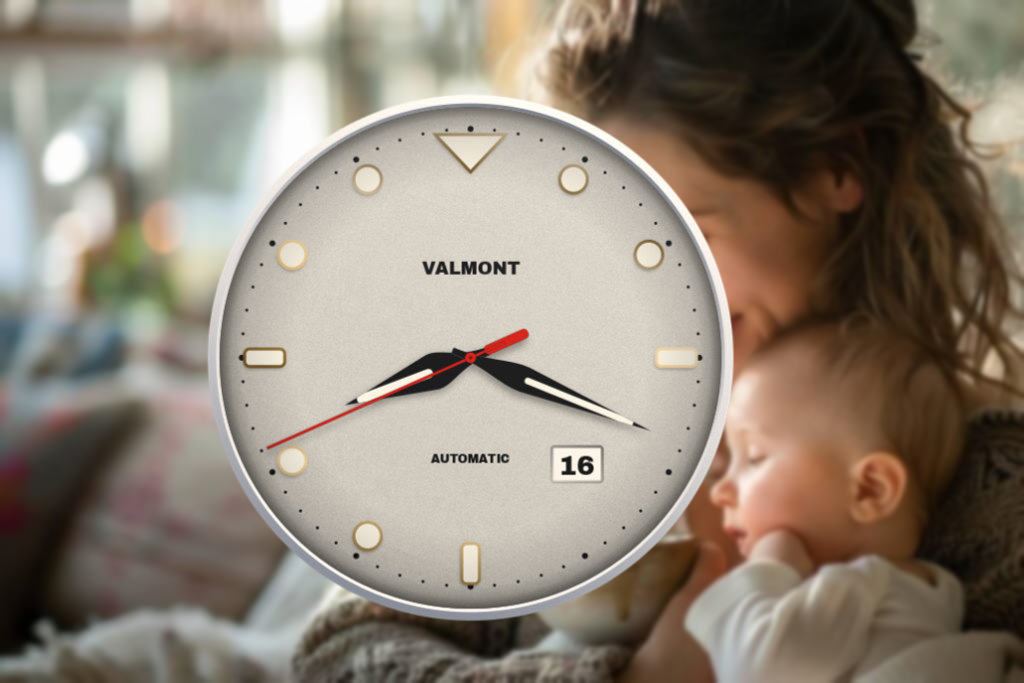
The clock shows 8:18:41
